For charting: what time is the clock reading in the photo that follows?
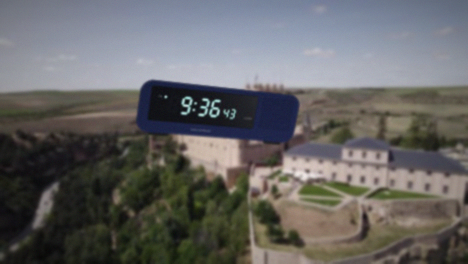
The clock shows 9:36
